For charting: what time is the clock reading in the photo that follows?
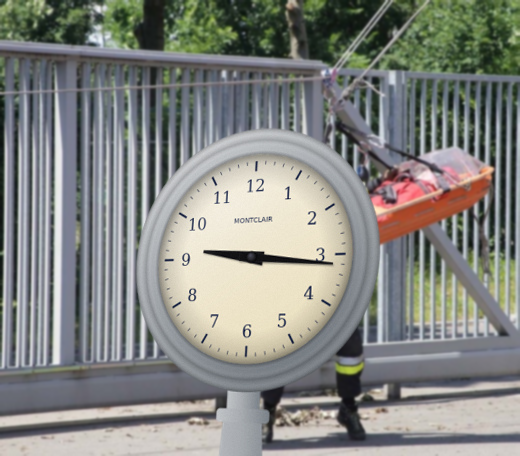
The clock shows 9:16
